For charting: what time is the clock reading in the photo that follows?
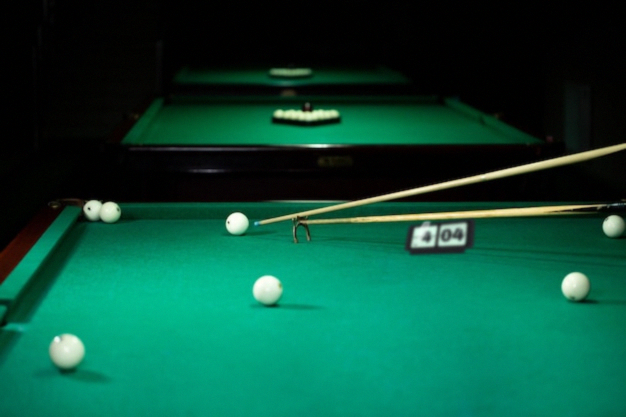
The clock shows 4:04
